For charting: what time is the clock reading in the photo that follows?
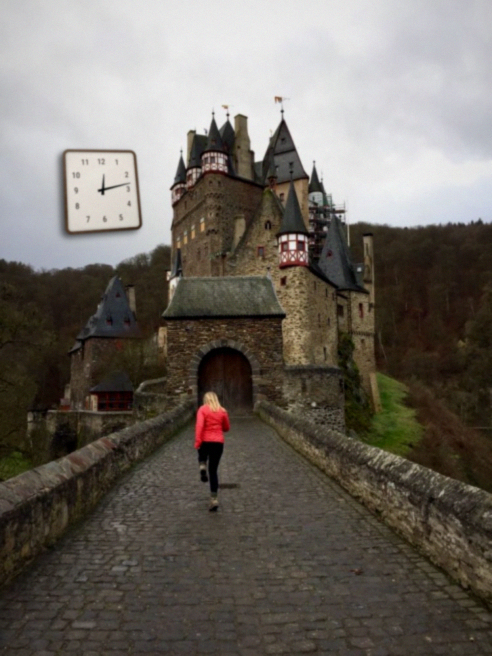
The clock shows 12:13
